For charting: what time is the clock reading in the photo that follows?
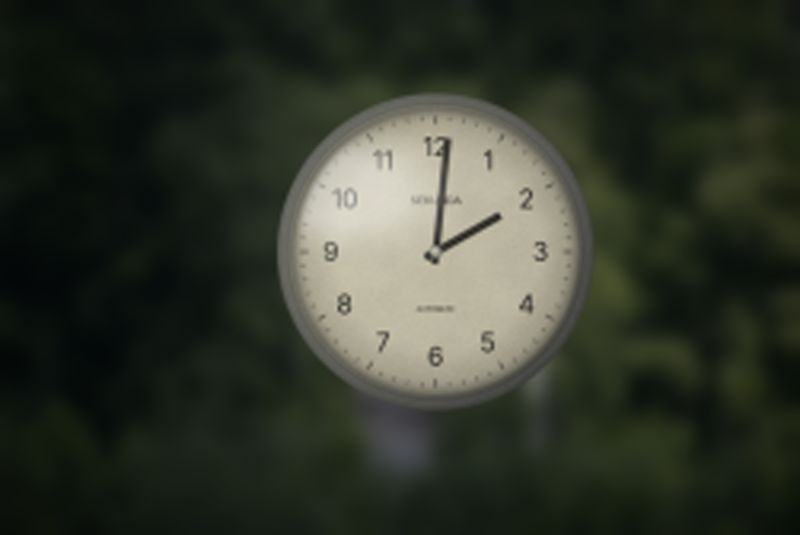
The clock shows 2:01
